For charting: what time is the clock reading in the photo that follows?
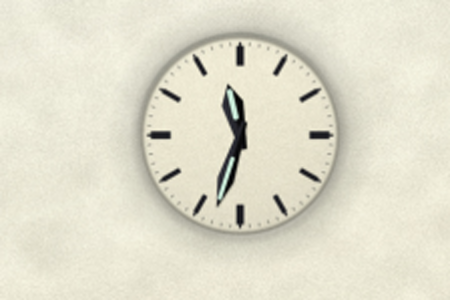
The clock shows 11:33
